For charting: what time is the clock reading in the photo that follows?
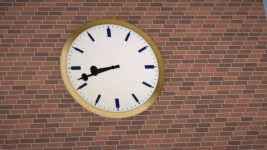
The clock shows 8:42
